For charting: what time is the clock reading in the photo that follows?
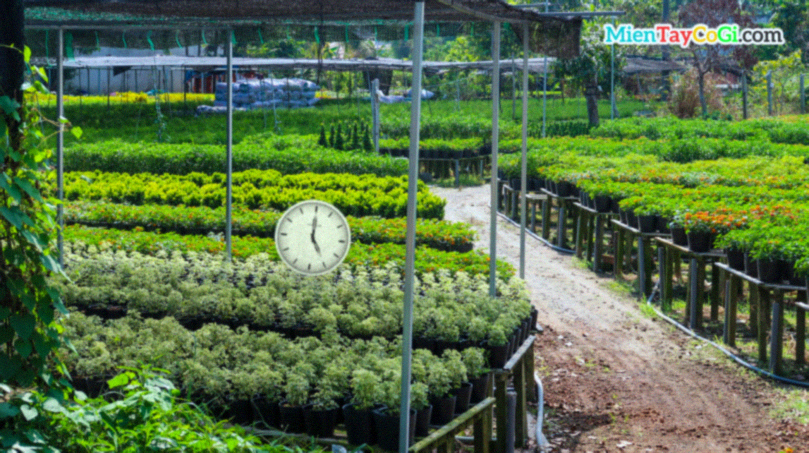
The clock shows 5:00
